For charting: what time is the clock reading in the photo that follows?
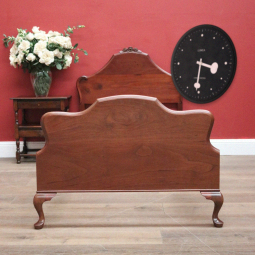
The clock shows 3:31
